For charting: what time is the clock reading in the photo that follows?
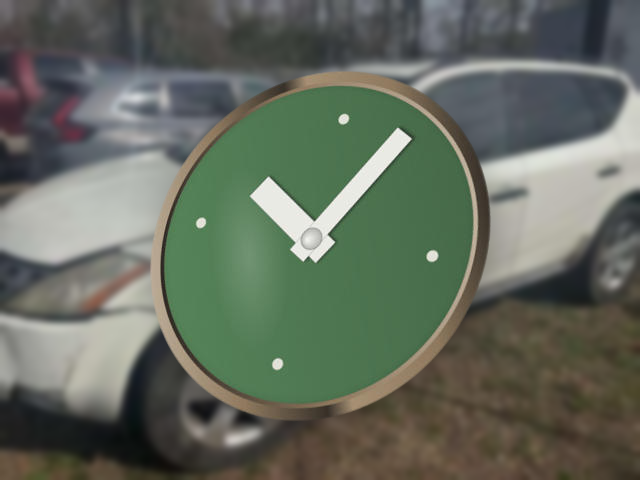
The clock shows 10:05
